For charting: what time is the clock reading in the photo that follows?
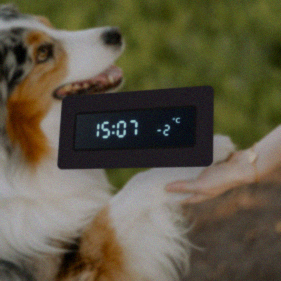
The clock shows 15:07
